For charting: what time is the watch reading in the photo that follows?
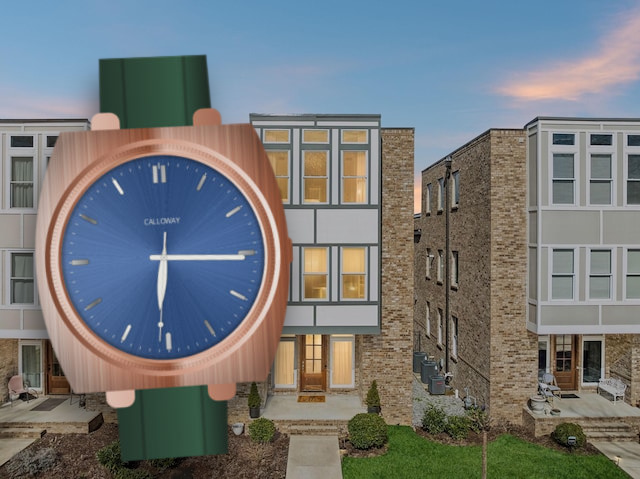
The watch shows 6:15:31
